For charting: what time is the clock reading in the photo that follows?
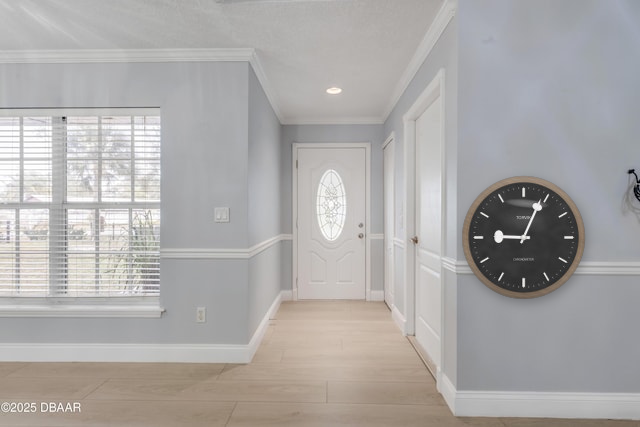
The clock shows 9:04
